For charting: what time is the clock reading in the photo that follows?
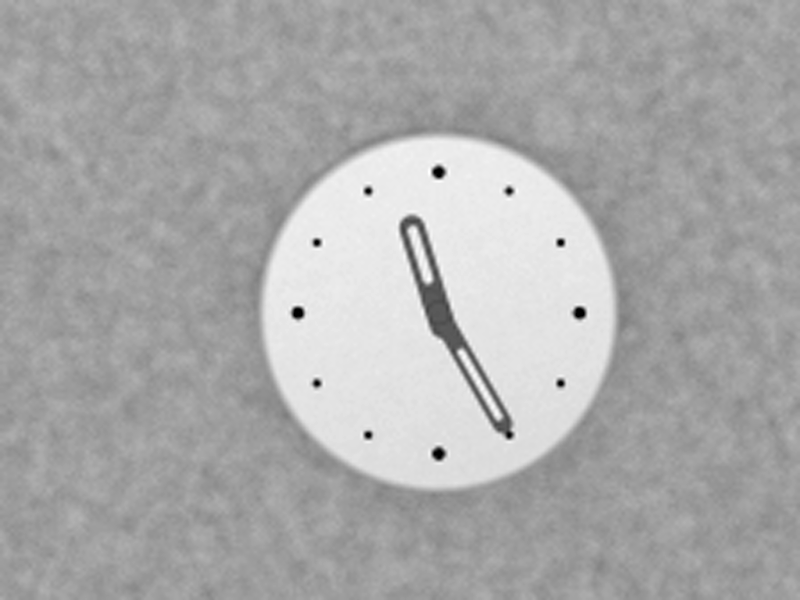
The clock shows 11:25
